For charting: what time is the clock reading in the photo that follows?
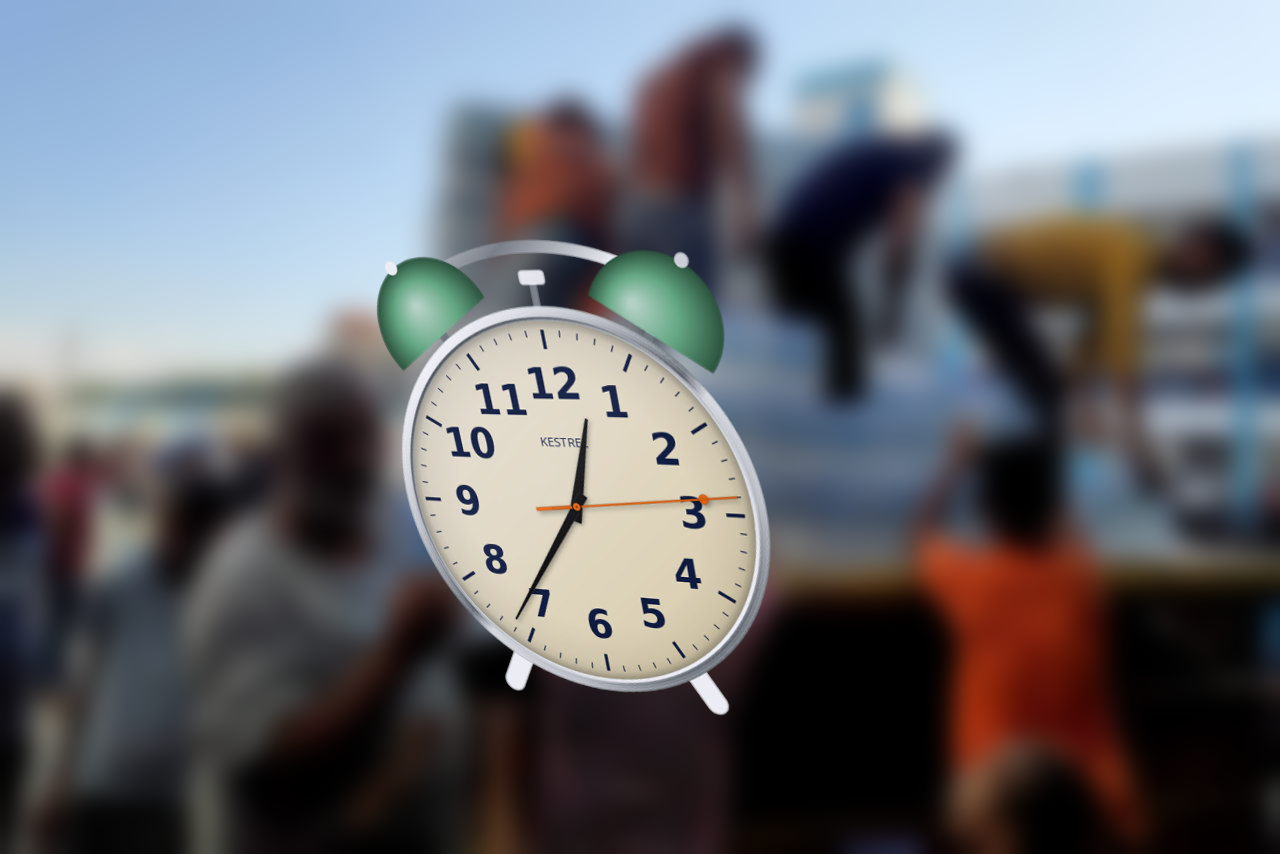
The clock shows 12:36:14
